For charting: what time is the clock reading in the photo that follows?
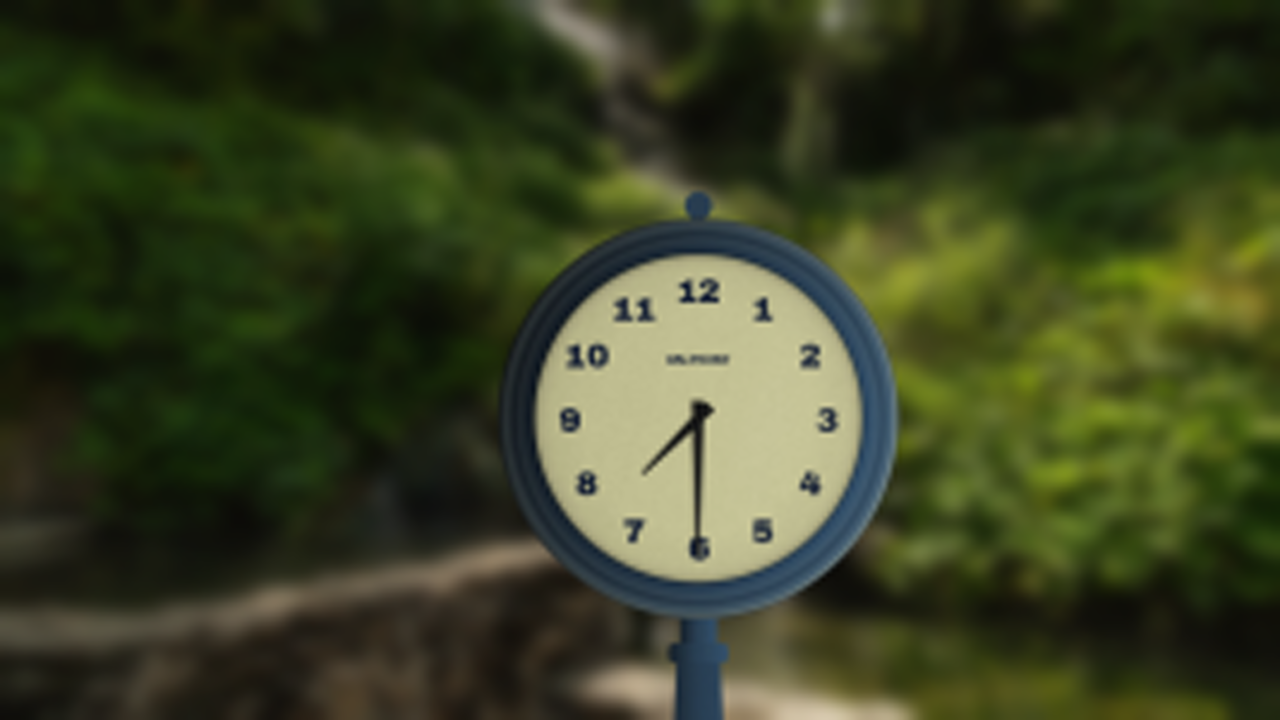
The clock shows 7:30
